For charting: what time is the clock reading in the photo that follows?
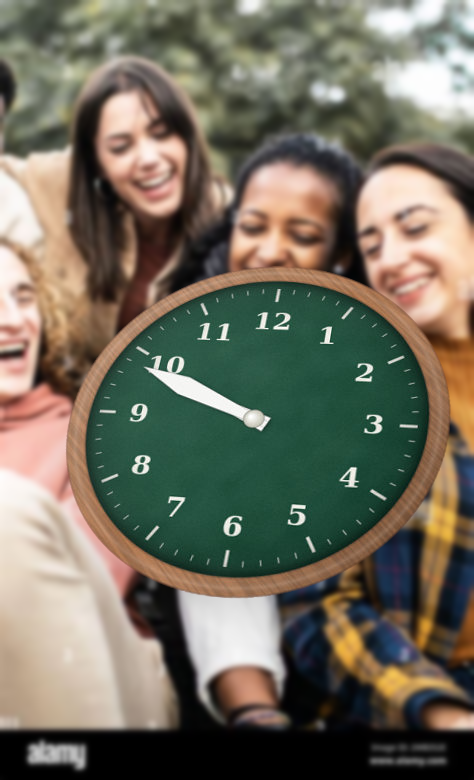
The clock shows 9:49
